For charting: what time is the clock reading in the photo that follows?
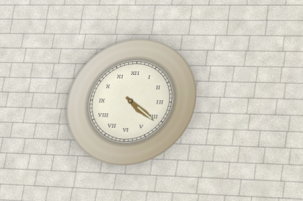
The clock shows 4:21
